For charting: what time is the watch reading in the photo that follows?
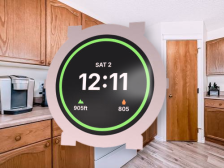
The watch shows 12:11
